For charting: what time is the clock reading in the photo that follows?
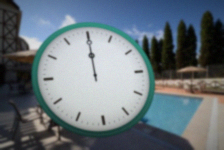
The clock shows 12:00
